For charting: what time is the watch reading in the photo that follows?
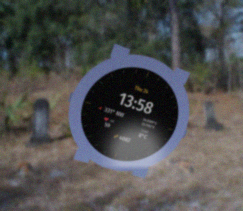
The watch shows 13:58
